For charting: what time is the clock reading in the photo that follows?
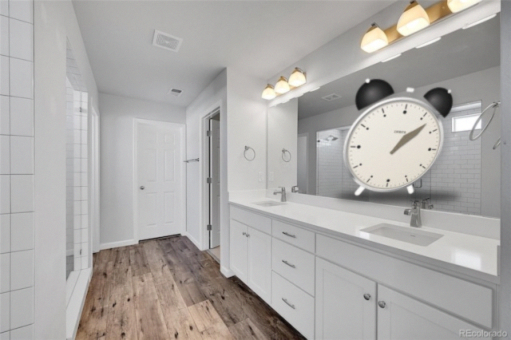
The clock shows 1:07
